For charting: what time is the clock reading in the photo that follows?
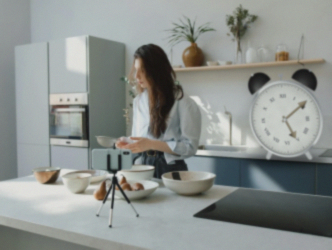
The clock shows 5:09
